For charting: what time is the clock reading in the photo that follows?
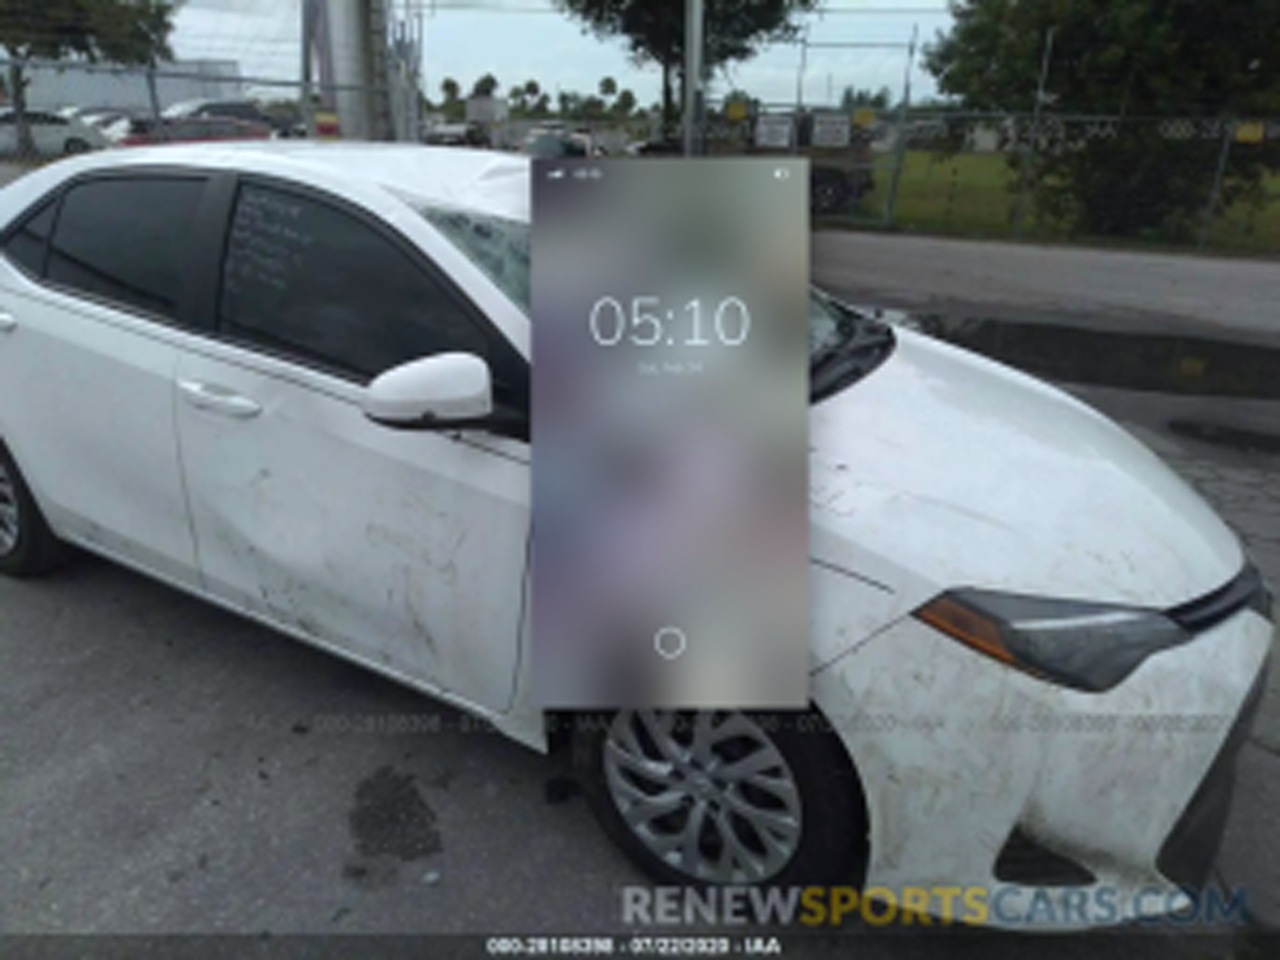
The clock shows 5:10
